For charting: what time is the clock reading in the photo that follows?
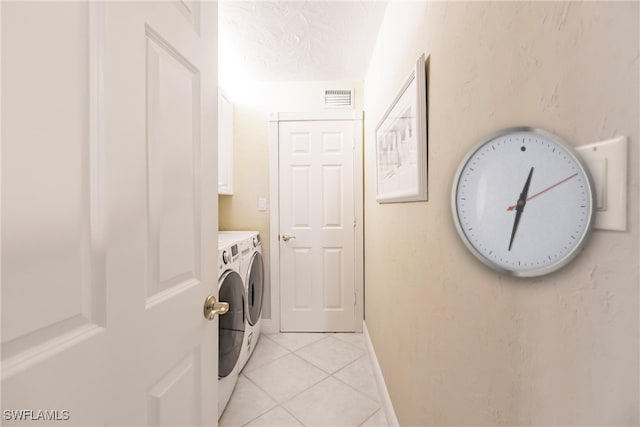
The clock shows 12:32:10
